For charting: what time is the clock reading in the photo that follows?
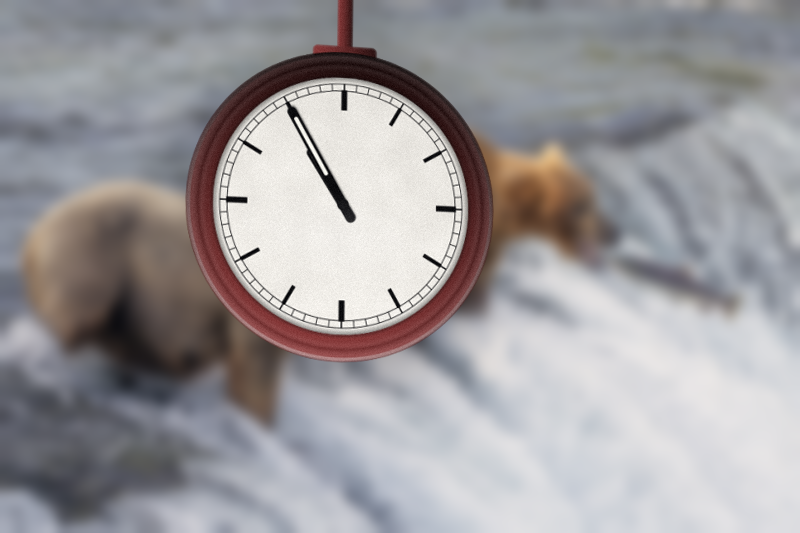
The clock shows 10:55
